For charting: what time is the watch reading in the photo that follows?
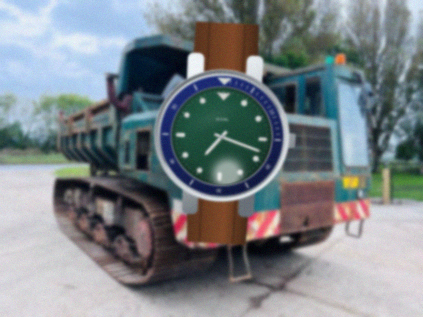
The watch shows 7:18
